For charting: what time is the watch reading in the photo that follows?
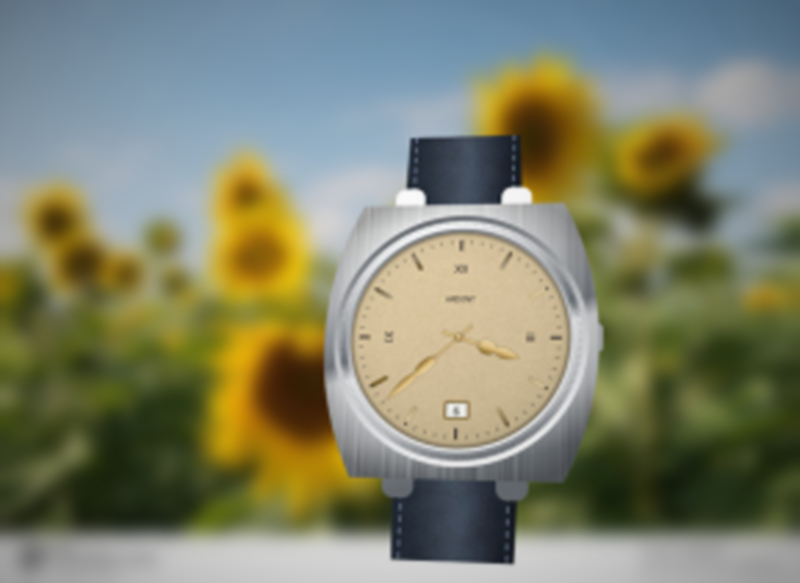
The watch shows 3:38
